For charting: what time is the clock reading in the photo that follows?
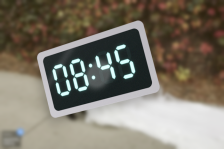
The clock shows 8:45
